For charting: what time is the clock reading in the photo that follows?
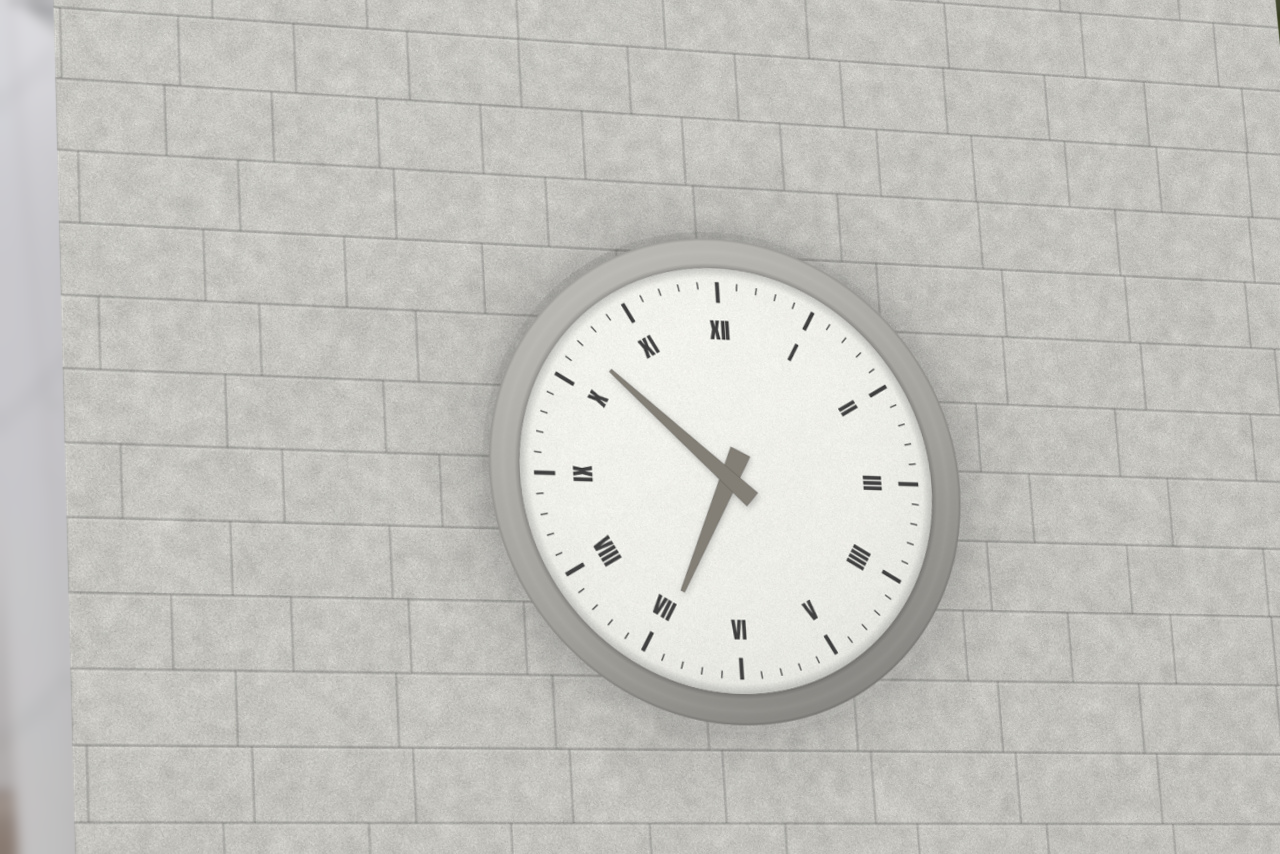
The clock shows 6:52
